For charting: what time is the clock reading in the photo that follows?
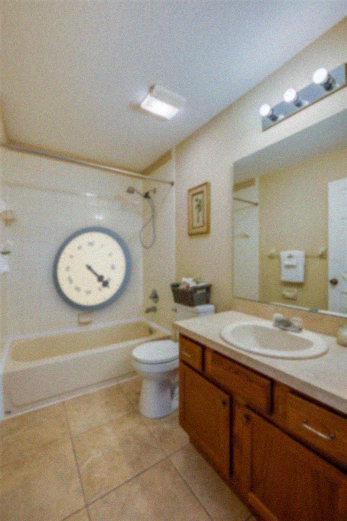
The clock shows 4:22
